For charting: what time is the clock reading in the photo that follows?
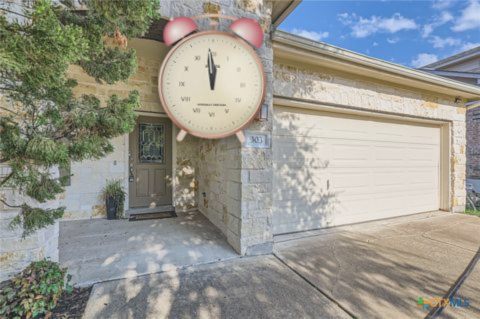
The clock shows 11:59
